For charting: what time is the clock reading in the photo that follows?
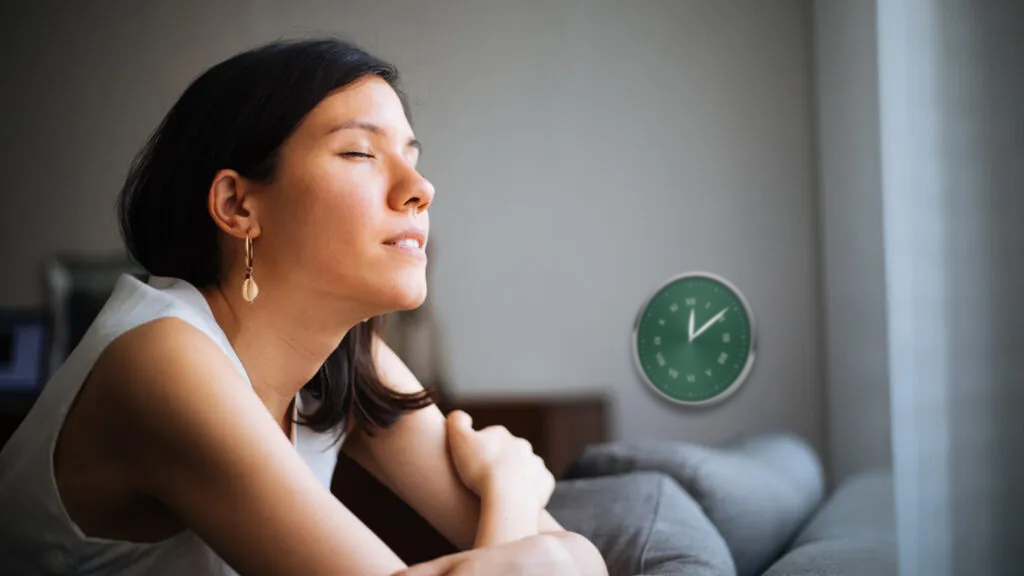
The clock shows 12:09
